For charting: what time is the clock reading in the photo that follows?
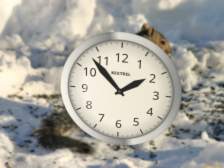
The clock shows 1:53
